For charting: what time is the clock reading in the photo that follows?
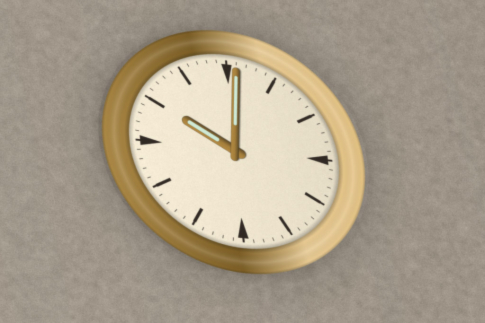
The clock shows 10:01
